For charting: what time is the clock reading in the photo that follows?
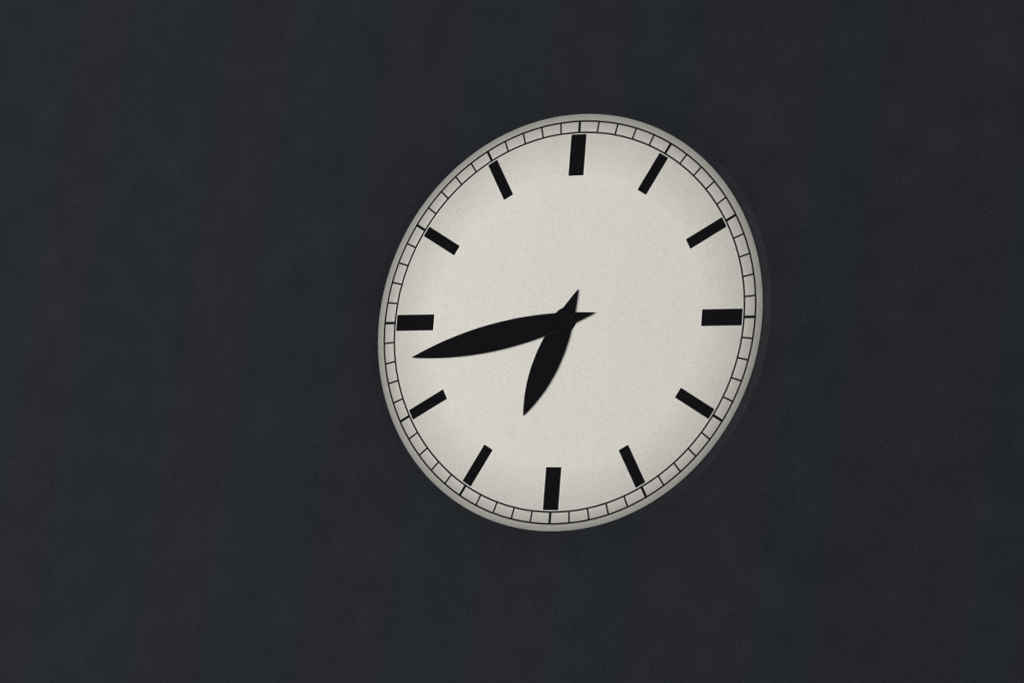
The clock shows 6:43
